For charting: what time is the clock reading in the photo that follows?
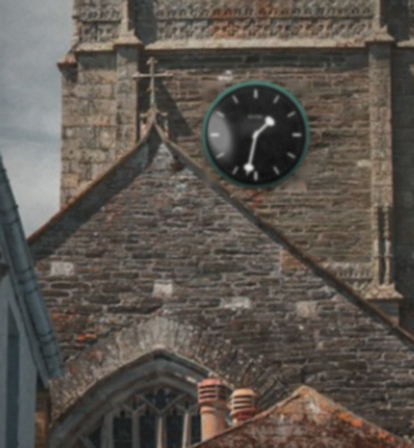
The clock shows 1:32
